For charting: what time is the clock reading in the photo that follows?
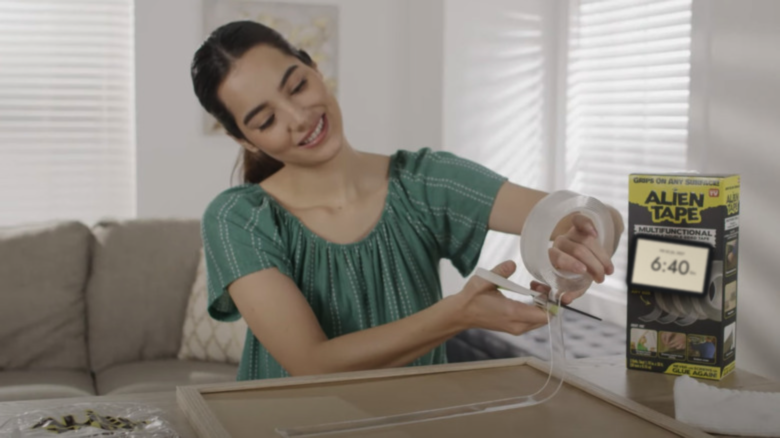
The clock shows 6:40
